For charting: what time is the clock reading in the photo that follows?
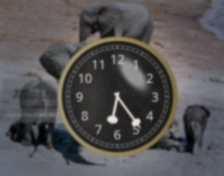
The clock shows 6:24
